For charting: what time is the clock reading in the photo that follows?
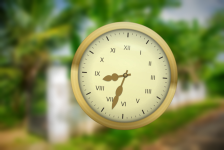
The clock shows 8:33
